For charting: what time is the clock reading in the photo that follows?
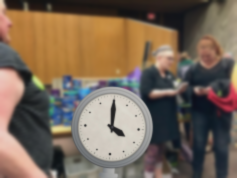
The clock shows 4:00
